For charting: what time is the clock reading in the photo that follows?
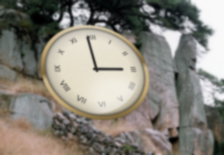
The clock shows 2:59
